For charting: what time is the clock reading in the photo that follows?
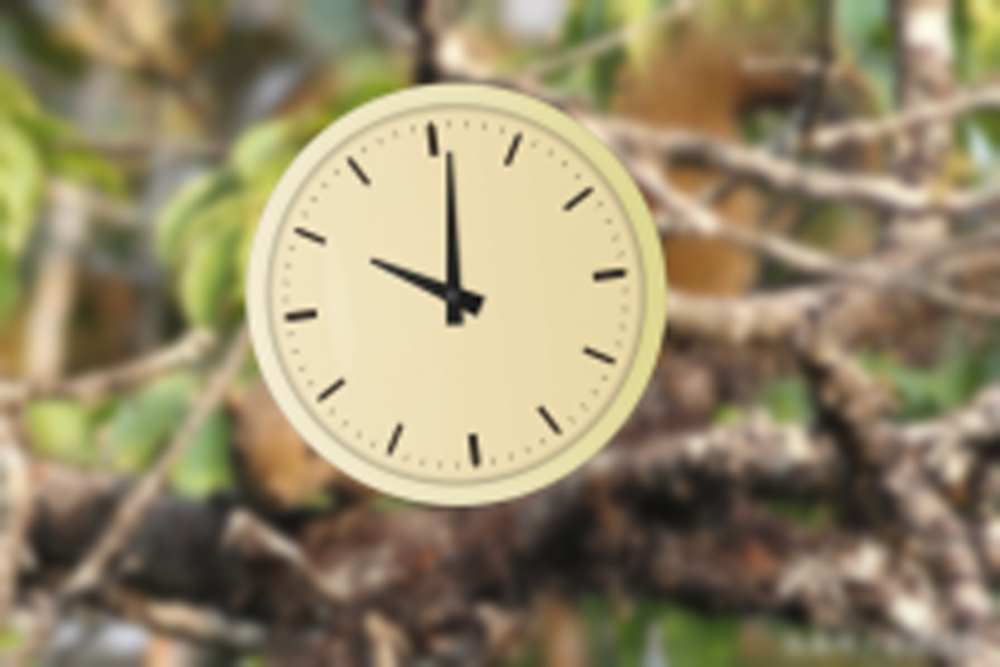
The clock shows 10:01
